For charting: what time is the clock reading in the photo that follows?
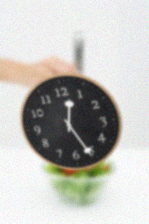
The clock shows 12:26
